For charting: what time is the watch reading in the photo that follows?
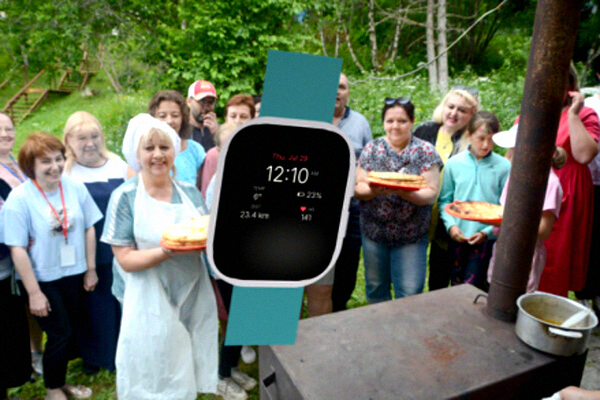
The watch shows 12:10
